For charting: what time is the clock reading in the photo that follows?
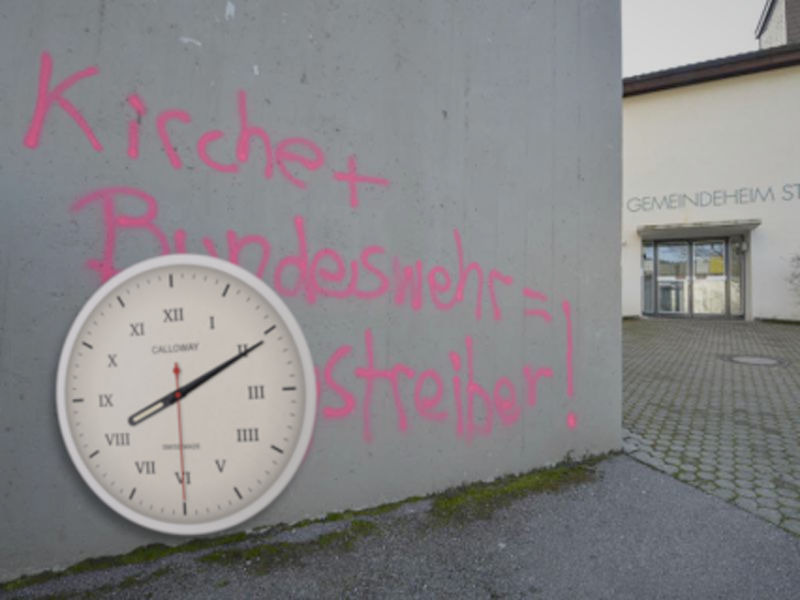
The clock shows 8:10:30
